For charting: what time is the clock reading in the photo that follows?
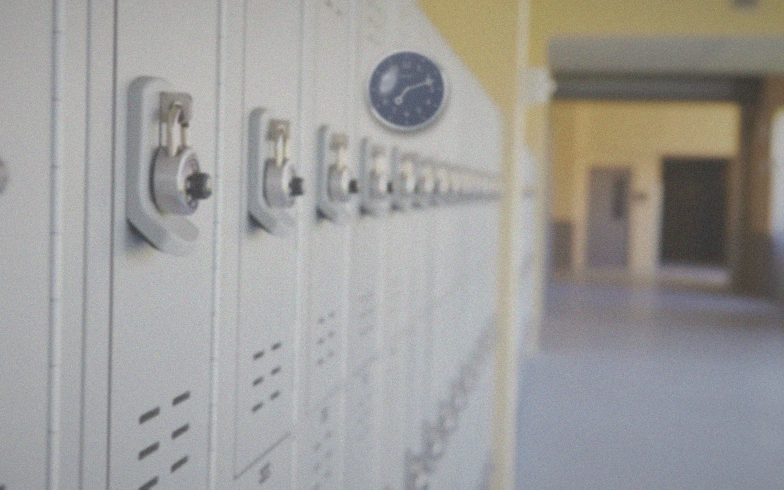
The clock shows 7:12
